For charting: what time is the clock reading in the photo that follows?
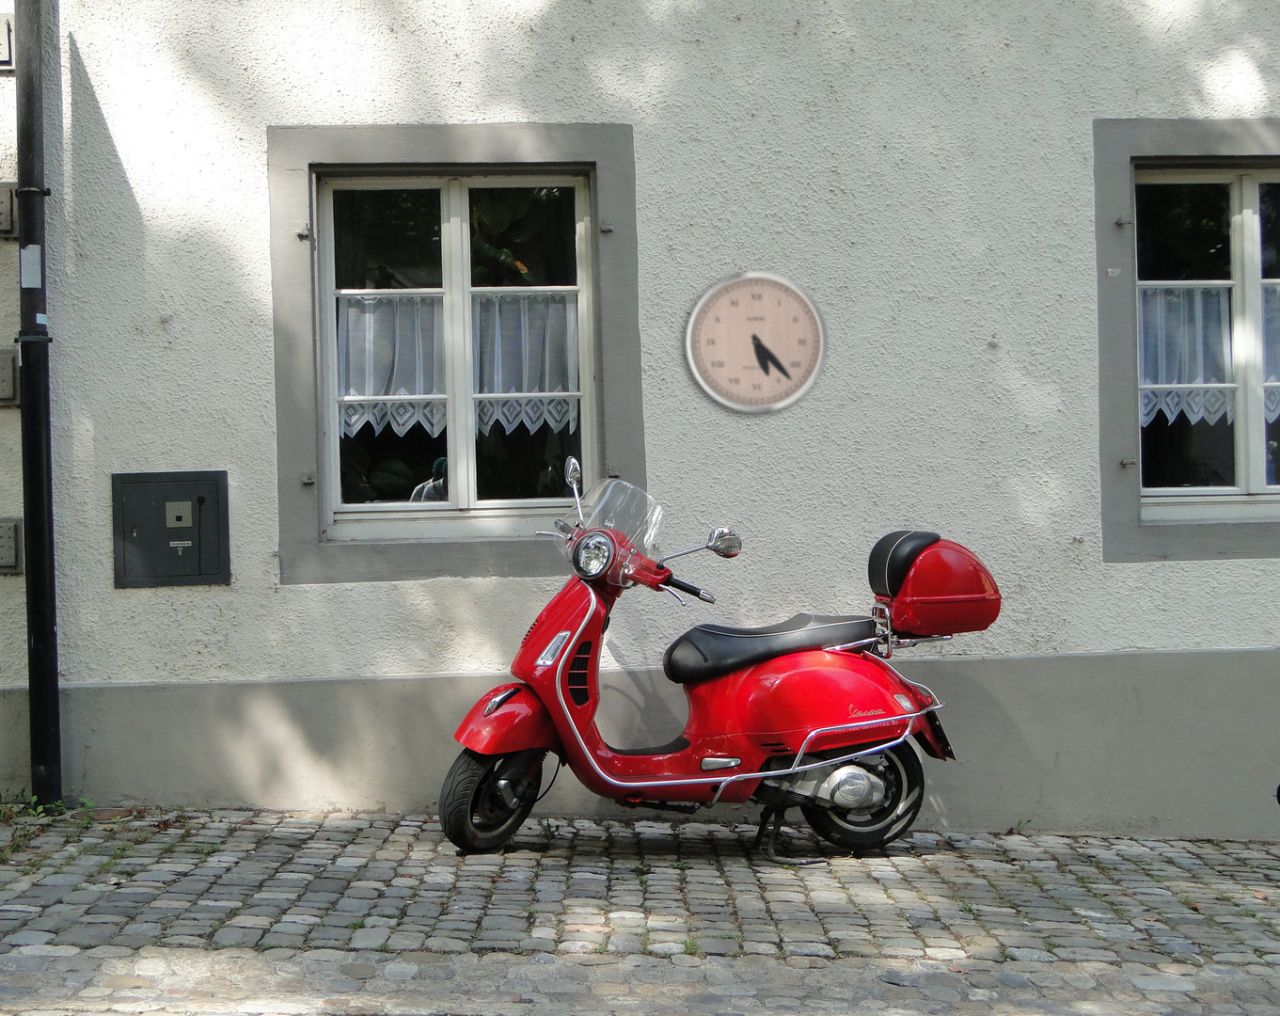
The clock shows 5:23
